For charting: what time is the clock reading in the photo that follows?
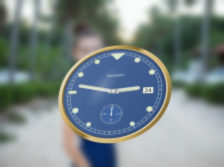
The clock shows 2:47
